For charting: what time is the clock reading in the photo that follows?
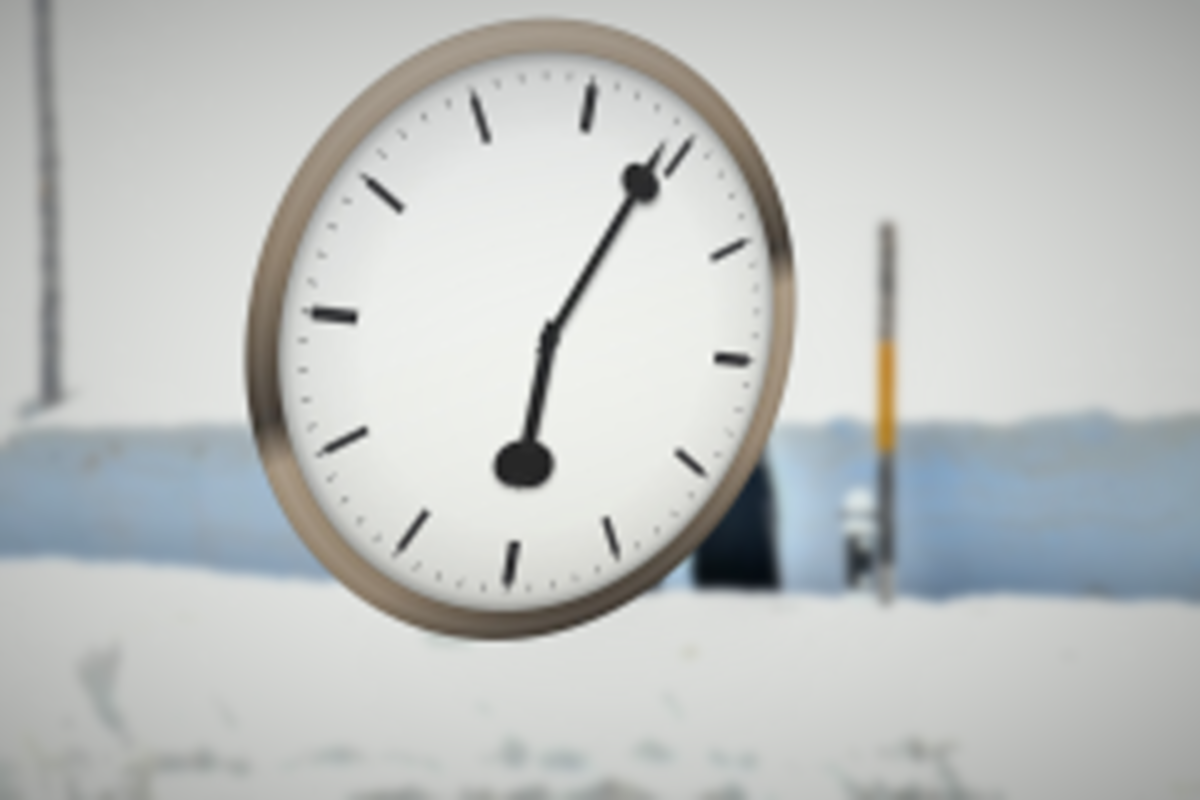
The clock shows 6:04
